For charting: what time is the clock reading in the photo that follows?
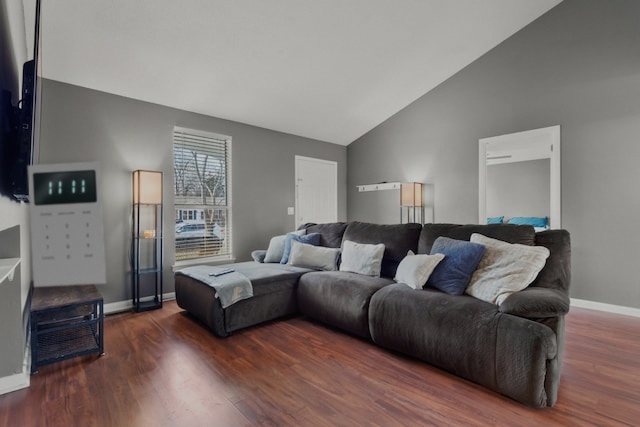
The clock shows 11:11
